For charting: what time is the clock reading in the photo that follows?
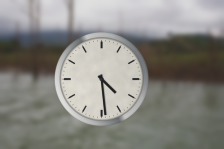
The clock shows 4:29
